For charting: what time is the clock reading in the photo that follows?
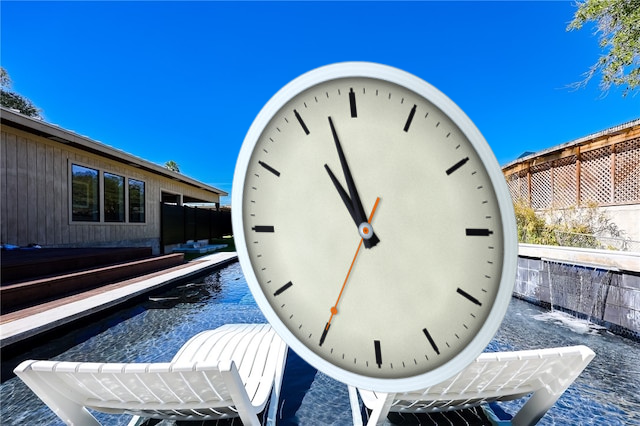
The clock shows 10:57:35
